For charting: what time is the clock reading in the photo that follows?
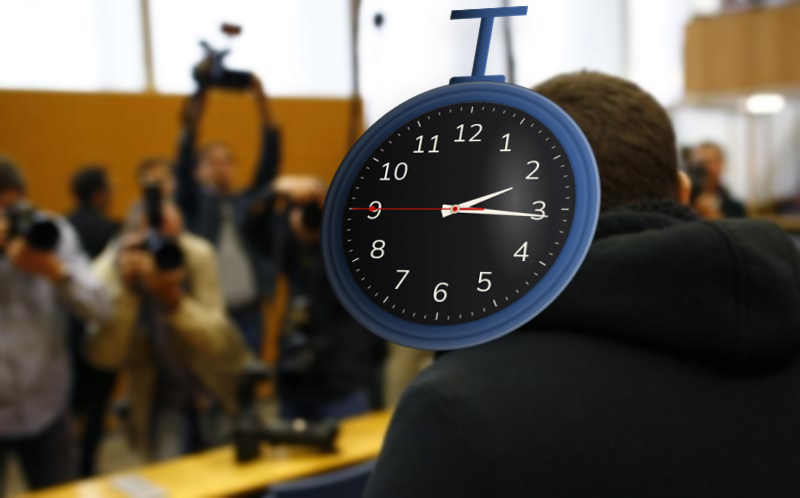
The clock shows 2:15:45
